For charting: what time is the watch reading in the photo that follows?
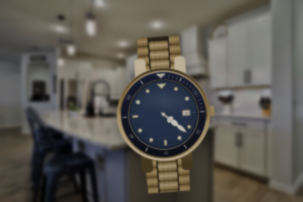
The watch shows 4:22
